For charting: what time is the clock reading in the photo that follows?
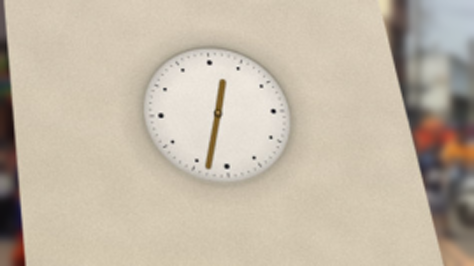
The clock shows 12:33
